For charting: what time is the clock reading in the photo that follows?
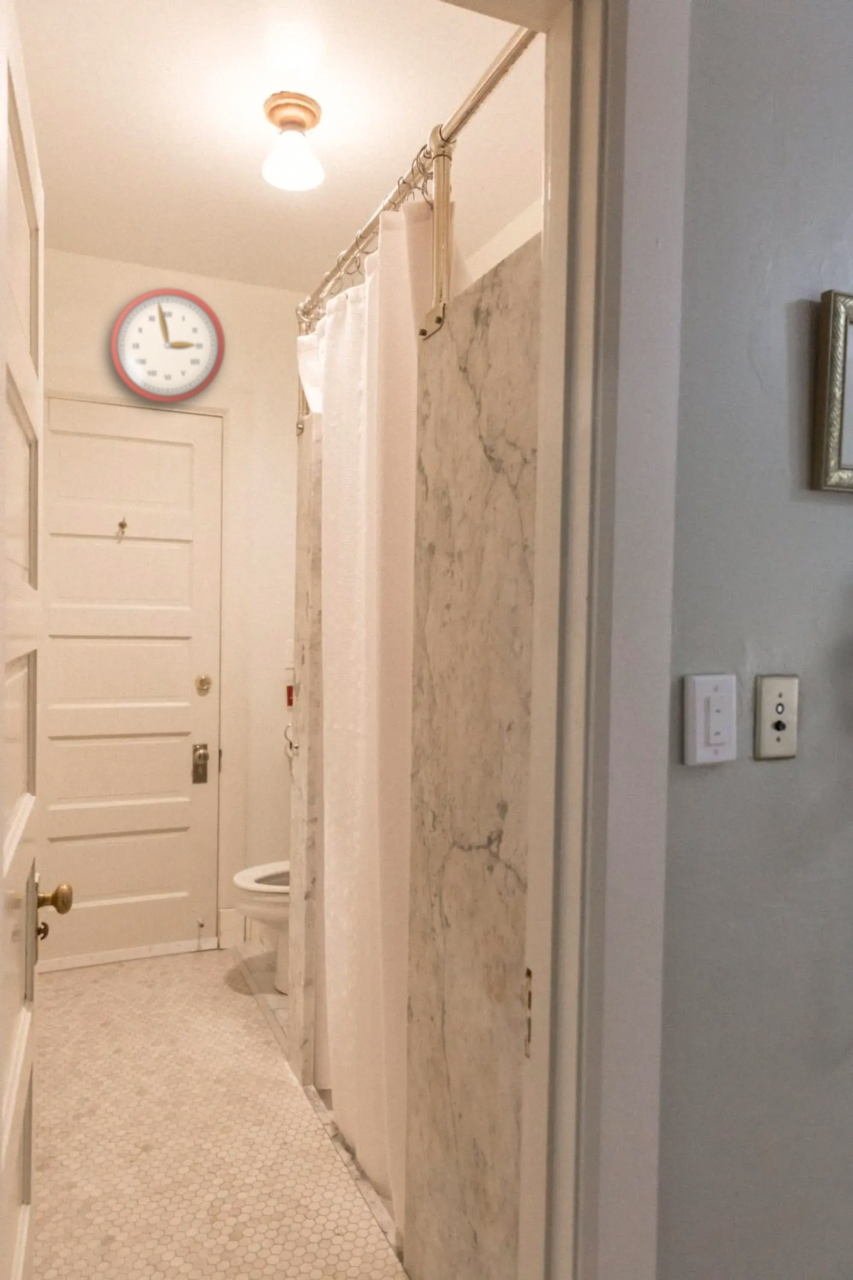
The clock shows 2:58
